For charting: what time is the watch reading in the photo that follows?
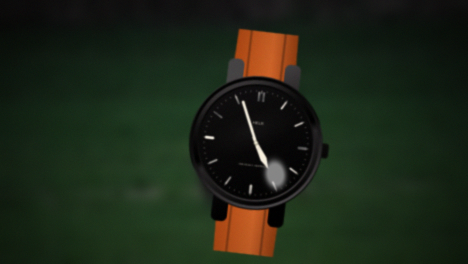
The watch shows 4:56
